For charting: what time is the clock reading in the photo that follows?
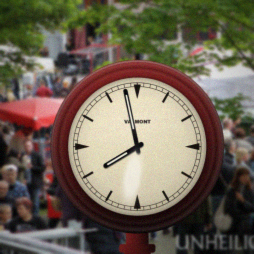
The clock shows 7:58
